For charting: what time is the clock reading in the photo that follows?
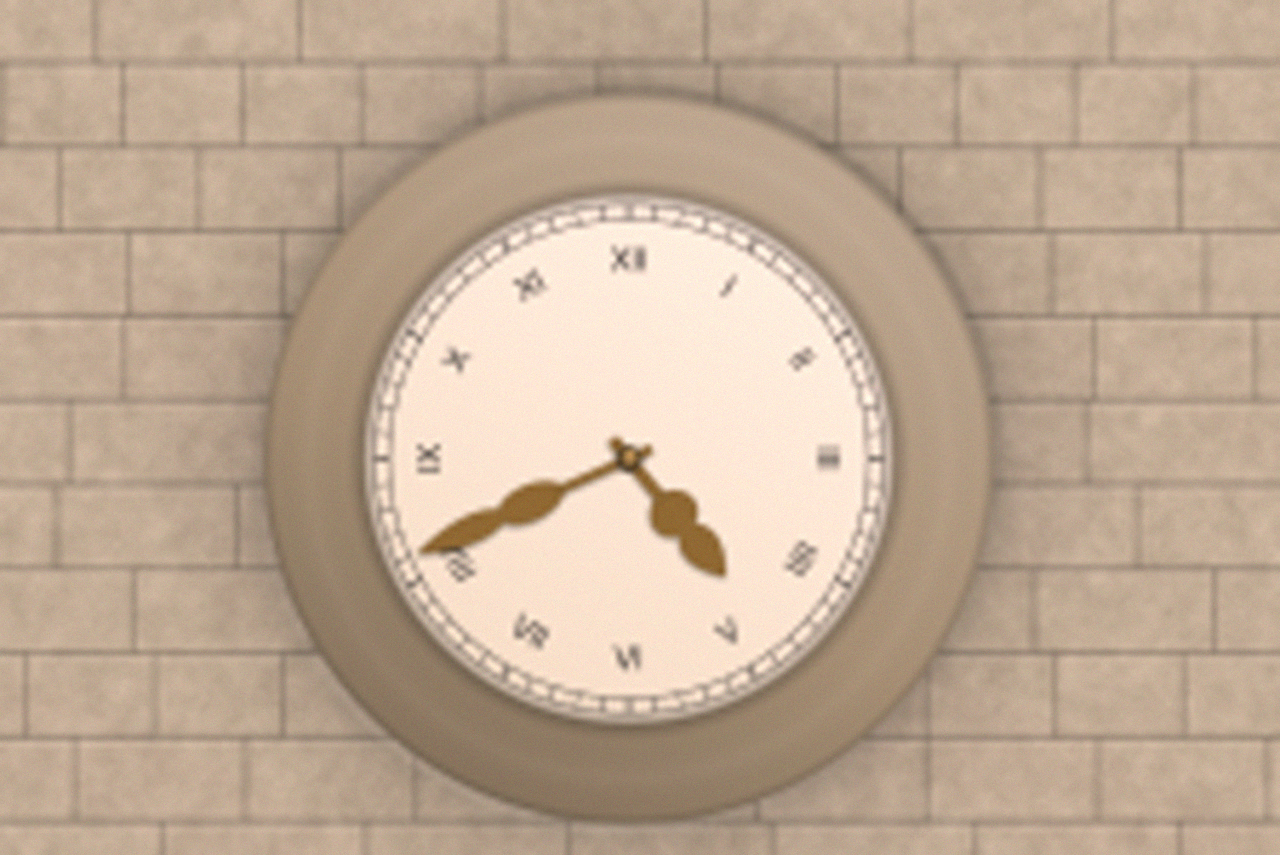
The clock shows 4:41
